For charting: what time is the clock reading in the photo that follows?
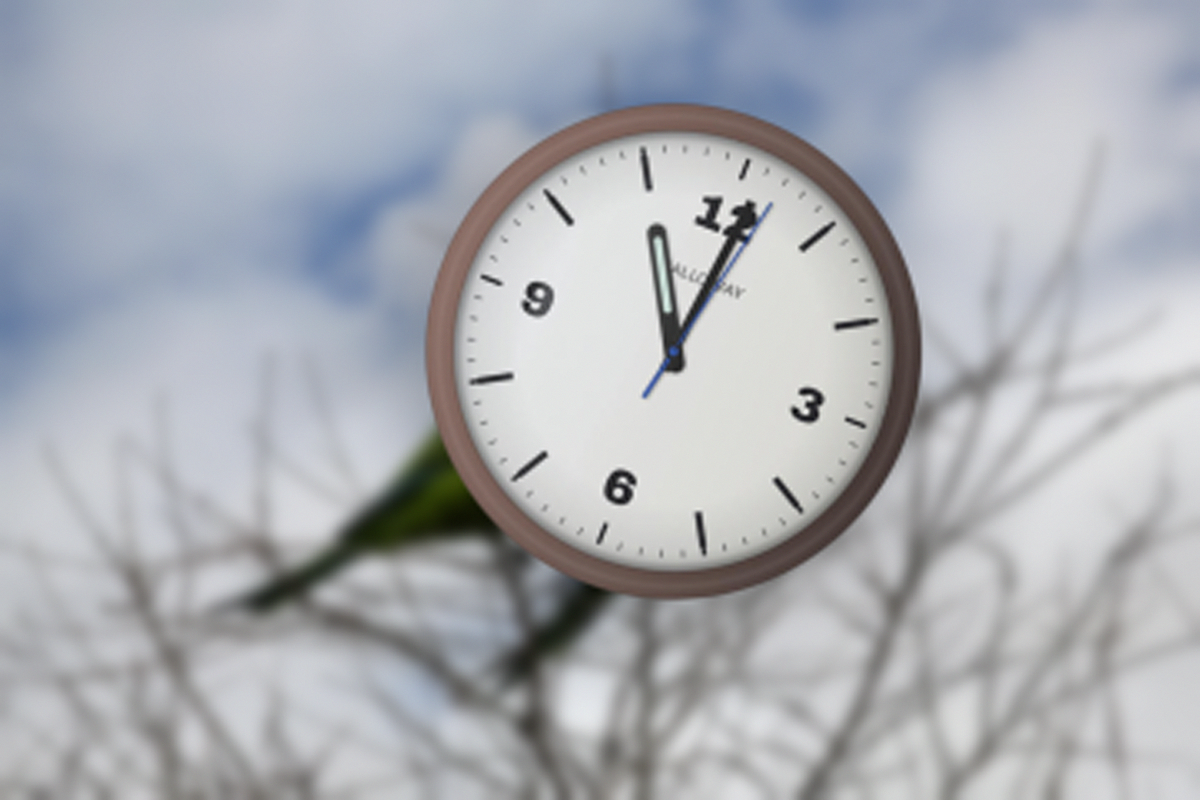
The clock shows 11:01:02
